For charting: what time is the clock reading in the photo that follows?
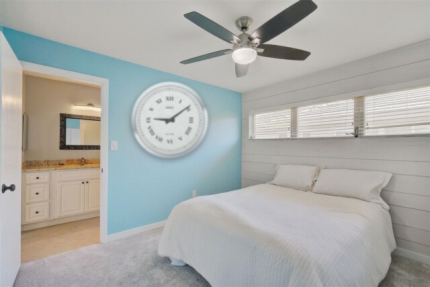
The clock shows 9:09
